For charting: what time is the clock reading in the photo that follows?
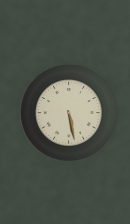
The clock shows 5:28
